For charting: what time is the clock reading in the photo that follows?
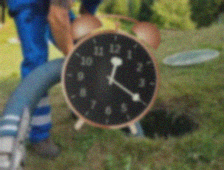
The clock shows 12:20
